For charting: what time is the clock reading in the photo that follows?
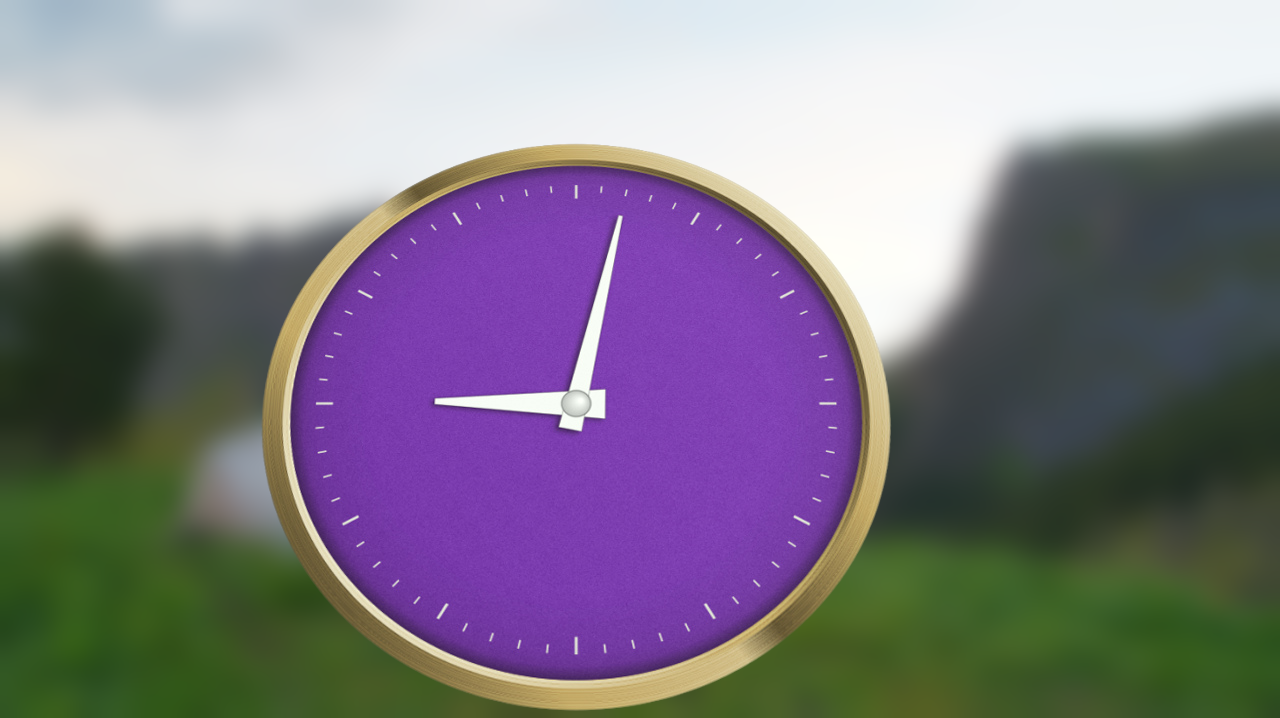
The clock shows 9:02
